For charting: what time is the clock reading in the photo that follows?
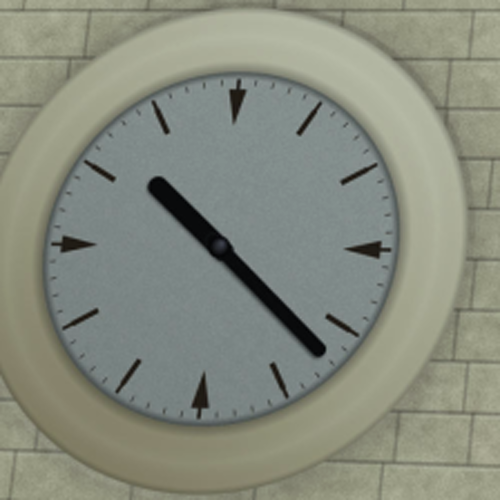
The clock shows 10:22
